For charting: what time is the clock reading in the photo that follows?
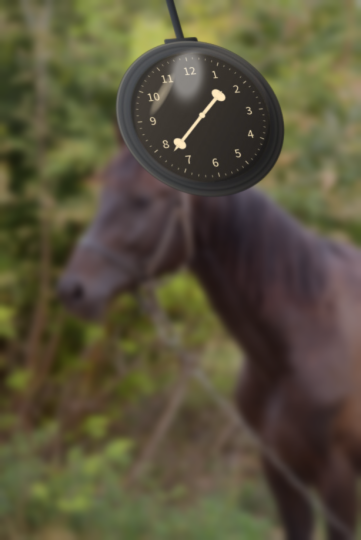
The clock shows 1:38
